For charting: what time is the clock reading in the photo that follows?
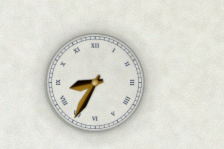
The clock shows 8:35
